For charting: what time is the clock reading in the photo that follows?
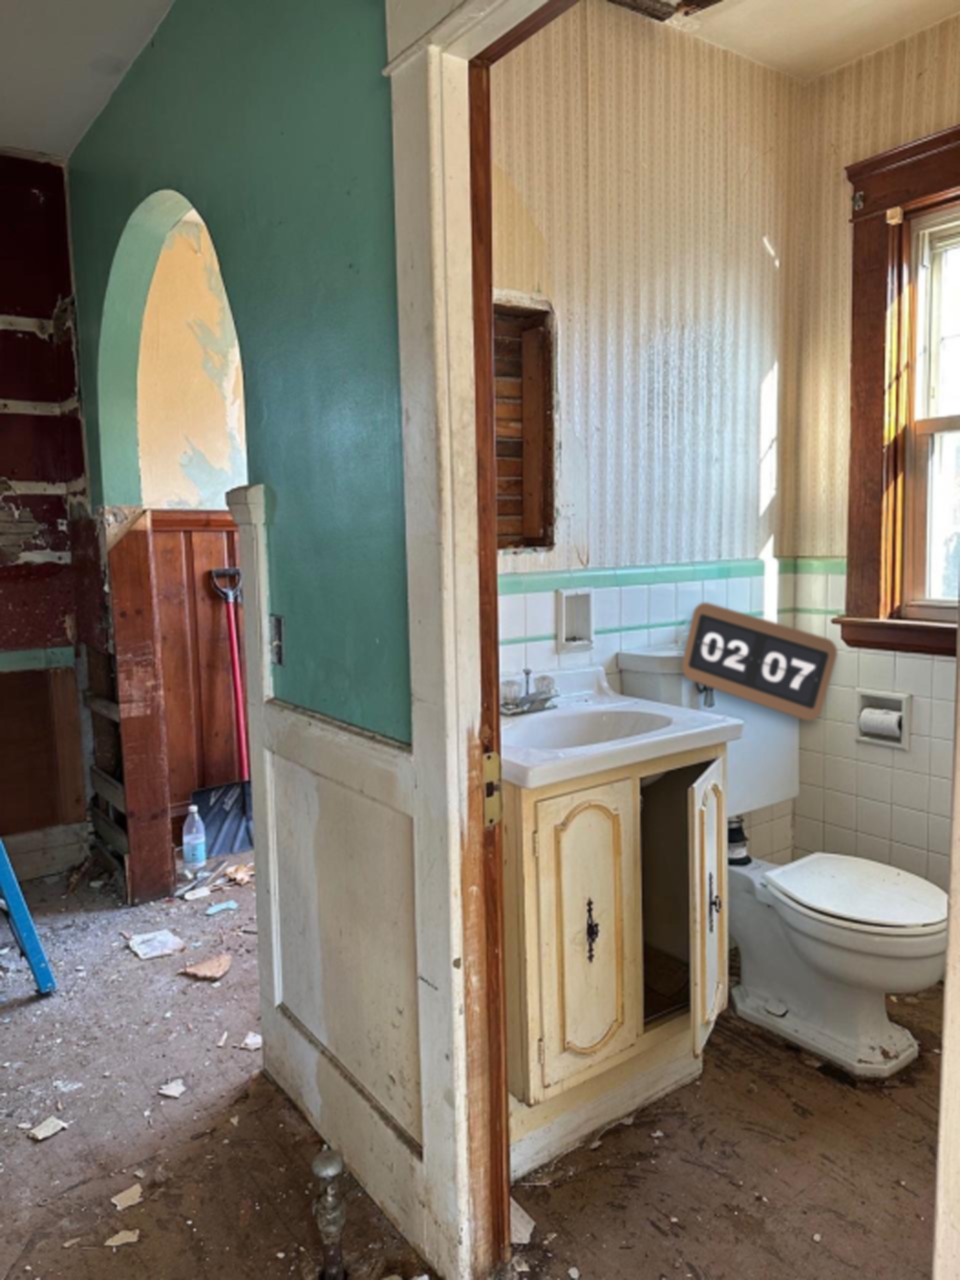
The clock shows 2:07
